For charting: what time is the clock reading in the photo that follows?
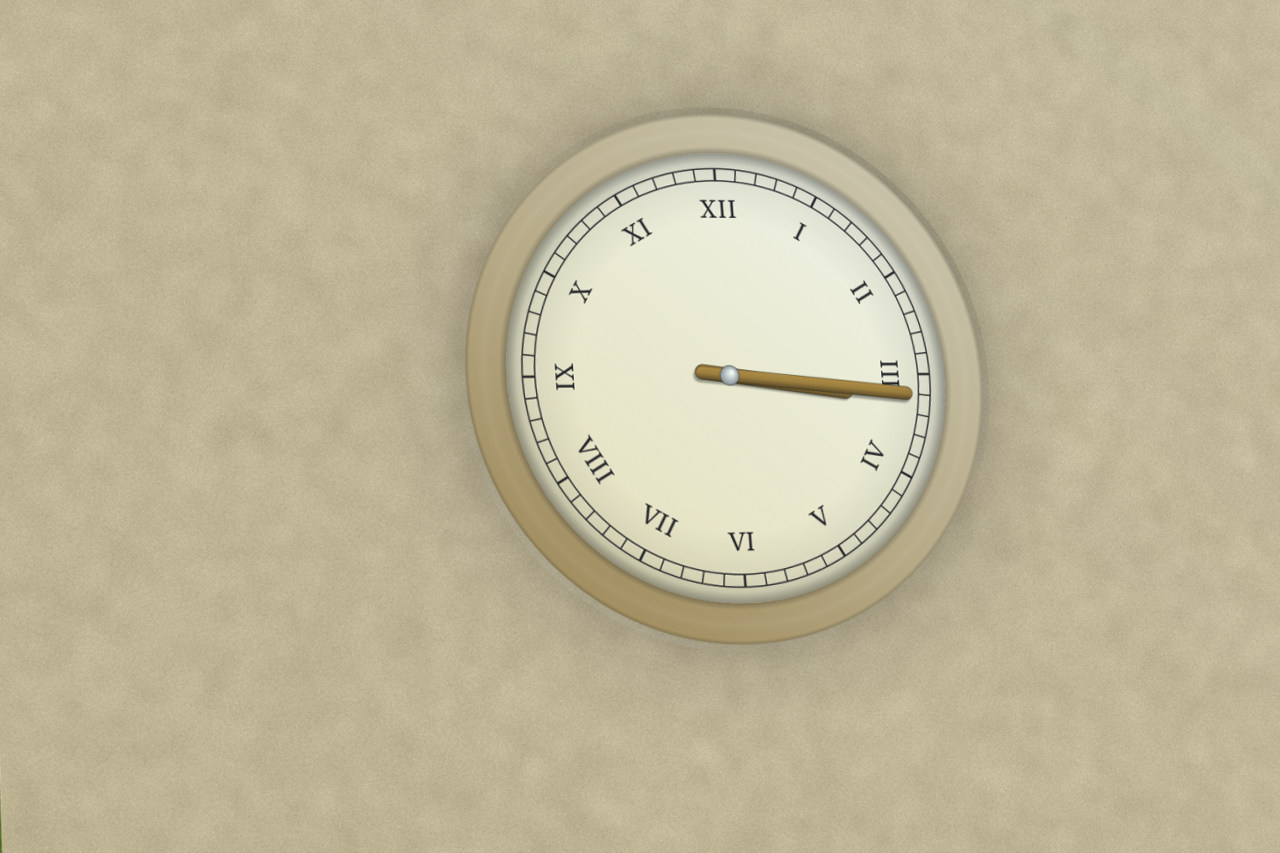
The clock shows 3:16
